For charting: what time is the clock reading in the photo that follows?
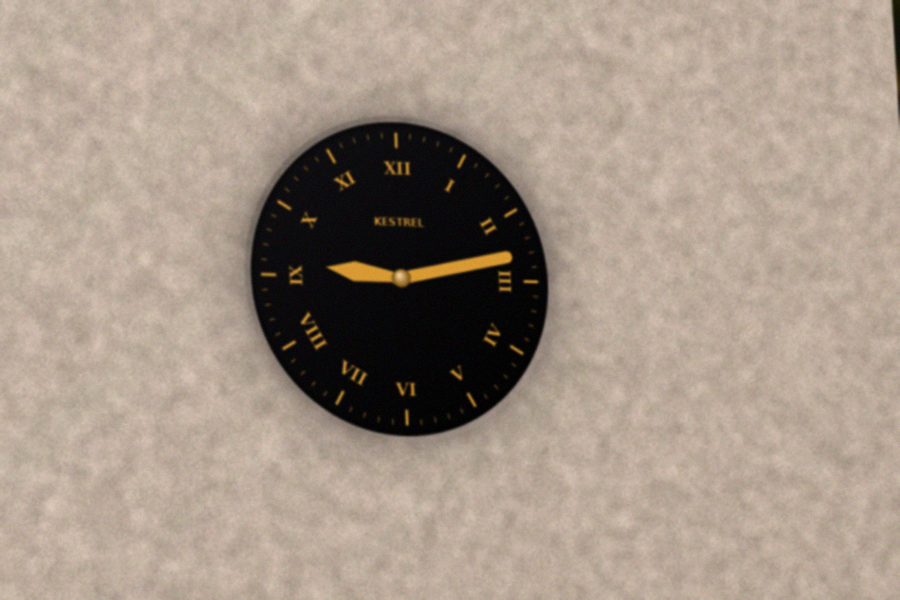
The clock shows 9:13
